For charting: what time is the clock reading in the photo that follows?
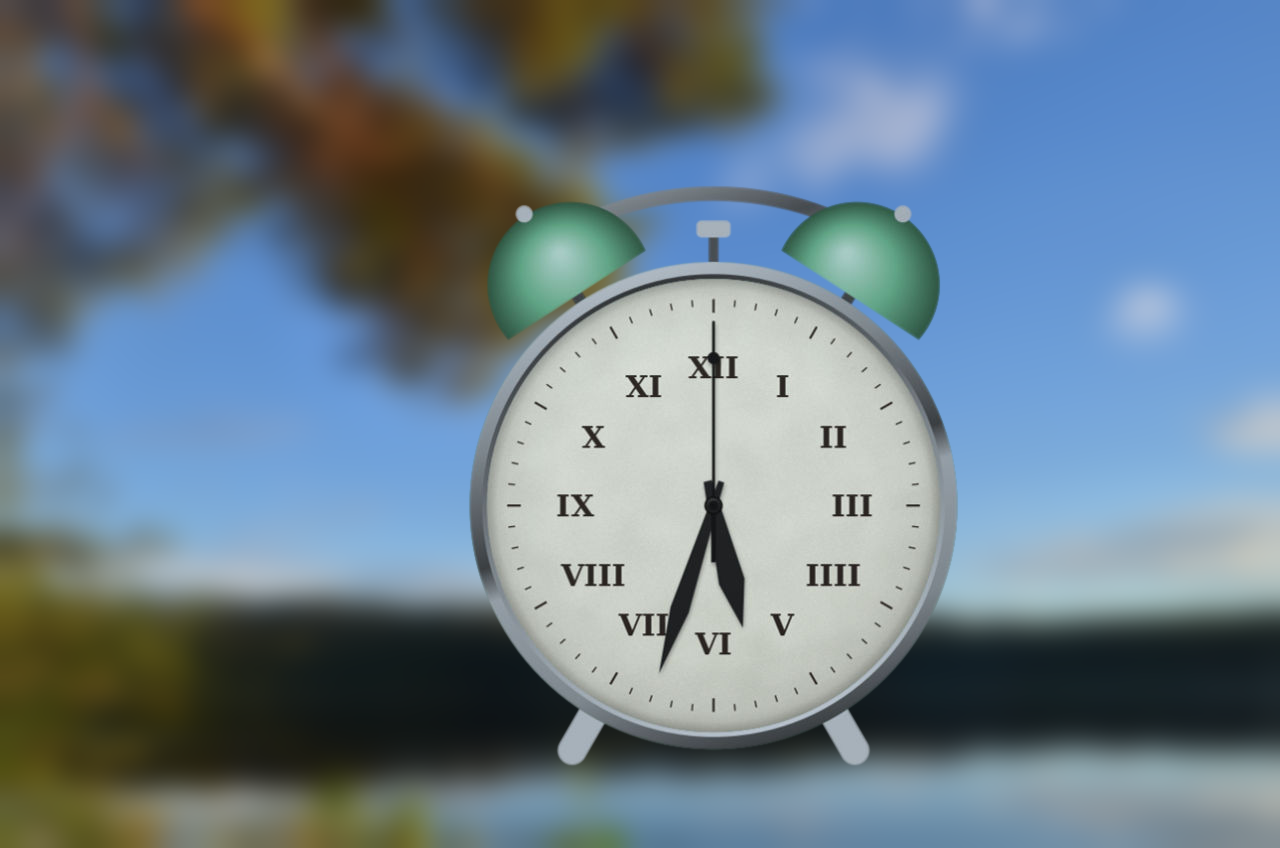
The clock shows 5:33:00
